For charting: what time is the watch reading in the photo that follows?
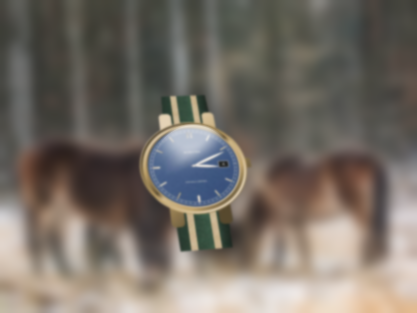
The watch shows 3:11
